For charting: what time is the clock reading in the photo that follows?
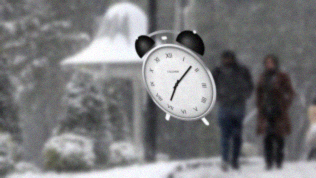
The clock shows 7:08
